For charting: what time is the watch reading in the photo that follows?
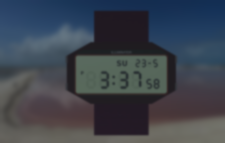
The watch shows 3:37
